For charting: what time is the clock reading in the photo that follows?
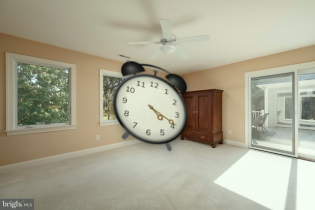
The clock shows 4:19
